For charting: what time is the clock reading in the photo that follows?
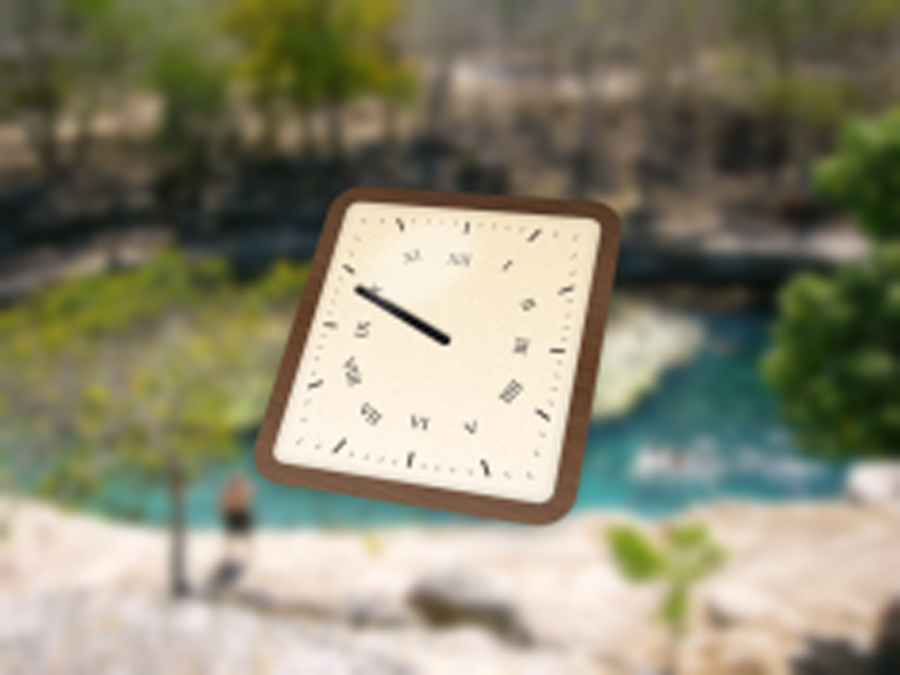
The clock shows 9:49
